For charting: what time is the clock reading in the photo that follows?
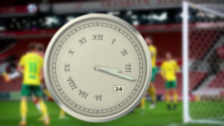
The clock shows 3:18
